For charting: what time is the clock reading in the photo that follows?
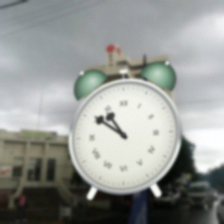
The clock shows 10:51
